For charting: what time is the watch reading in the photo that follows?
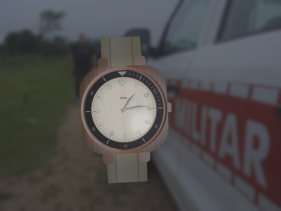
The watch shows 1:14
